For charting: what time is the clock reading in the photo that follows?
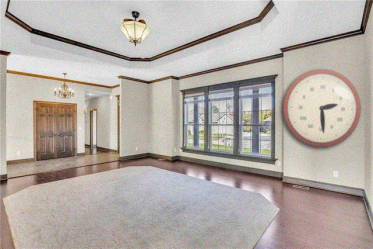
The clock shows 2:29
